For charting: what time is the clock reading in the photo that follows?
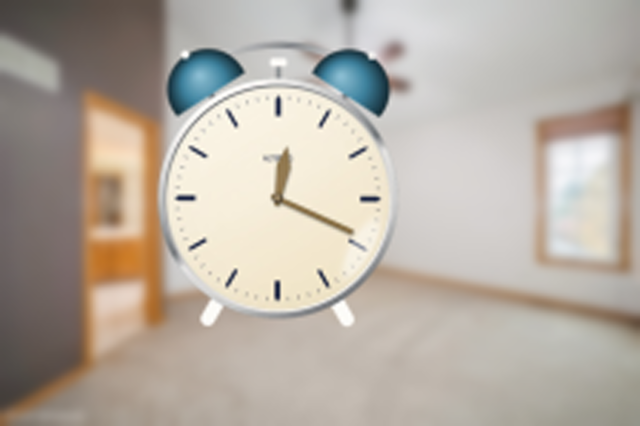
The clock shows 12:19
